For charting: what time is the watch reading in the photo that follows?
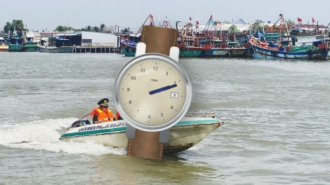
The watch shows 2:11
